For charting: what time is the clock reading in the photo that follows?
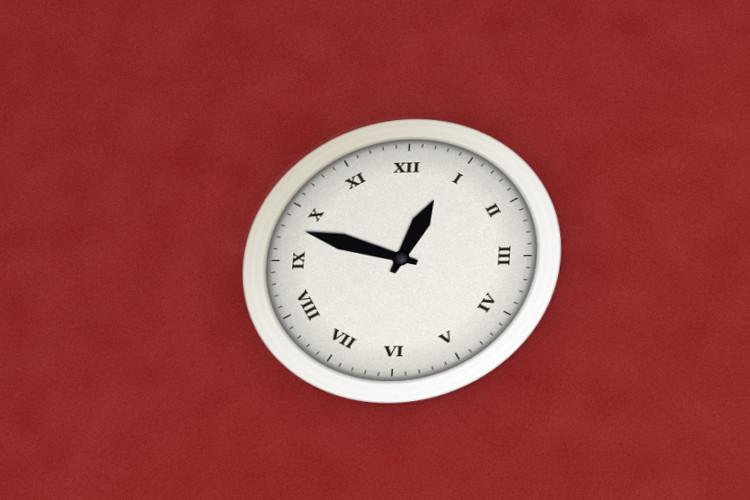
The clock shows 12:48
